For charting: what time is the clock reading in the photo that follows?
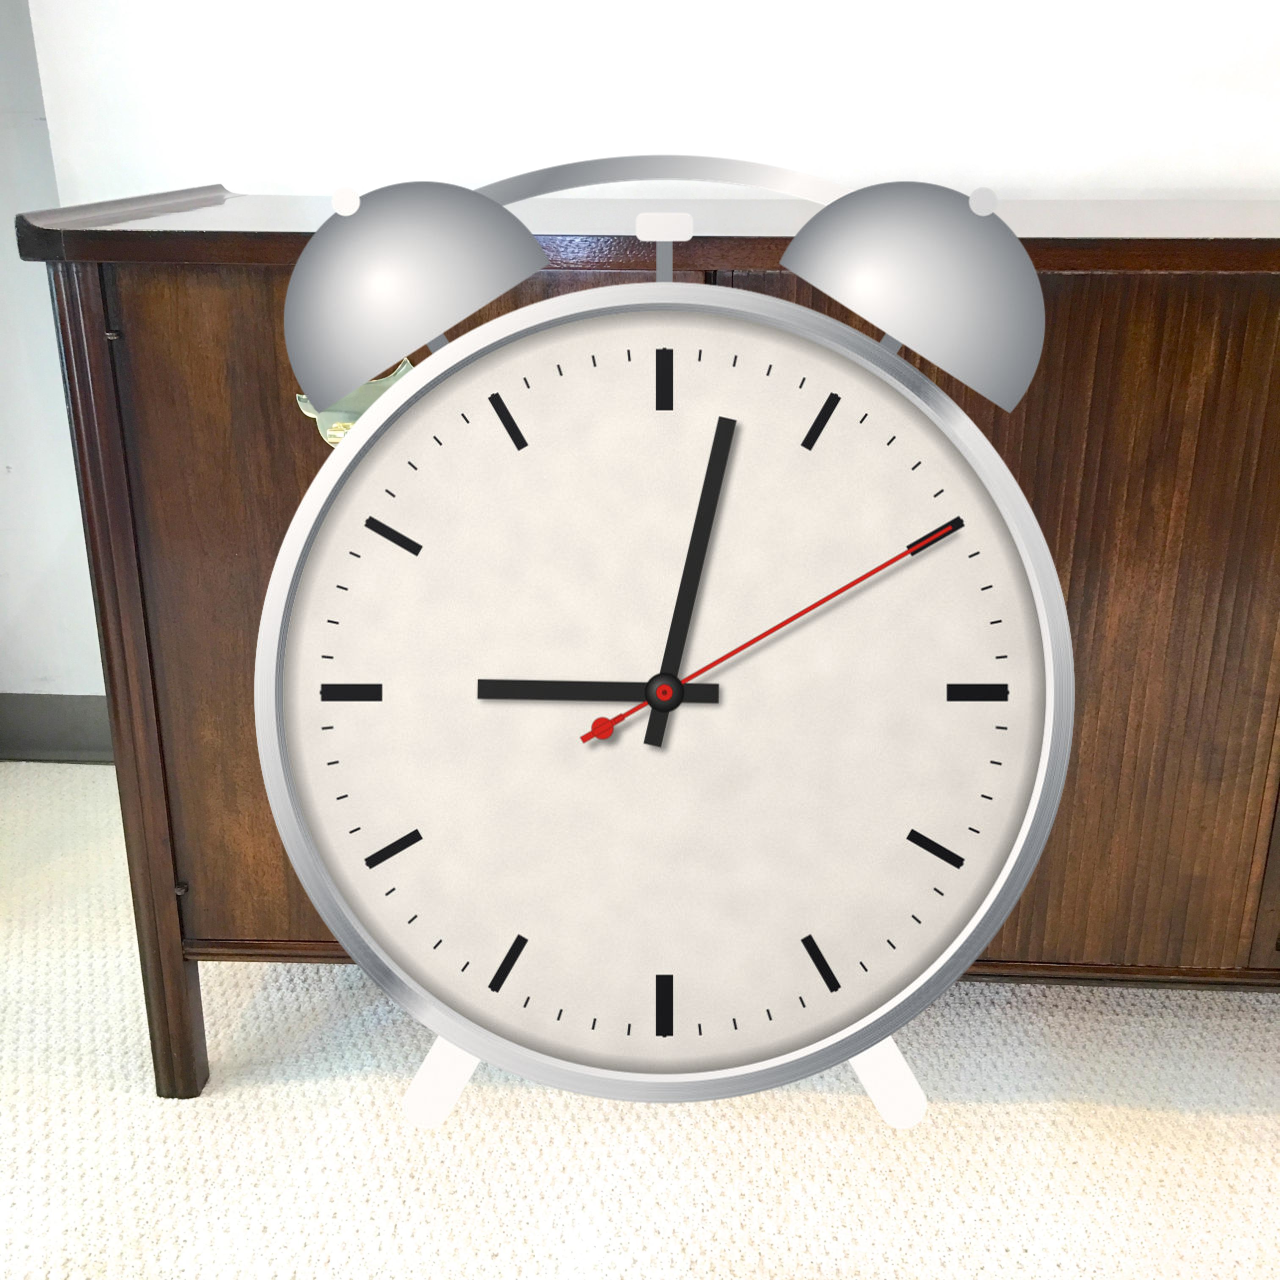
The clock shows 9:02:10
